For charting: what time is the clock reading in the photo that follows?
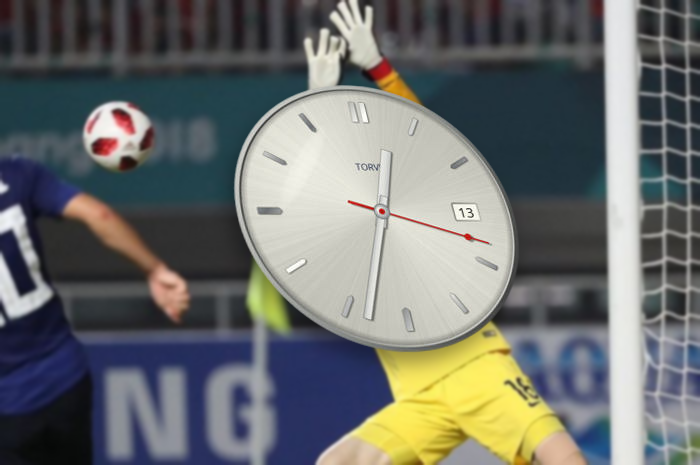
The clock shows 12:33:18
